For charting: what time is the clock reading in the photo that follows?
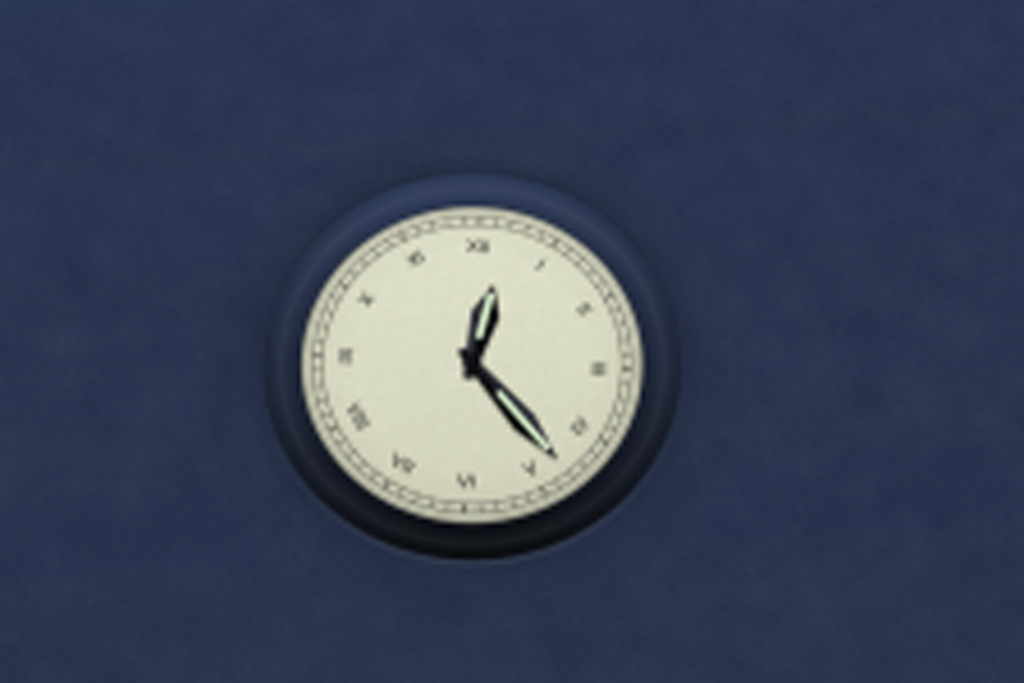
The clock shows 12:23
